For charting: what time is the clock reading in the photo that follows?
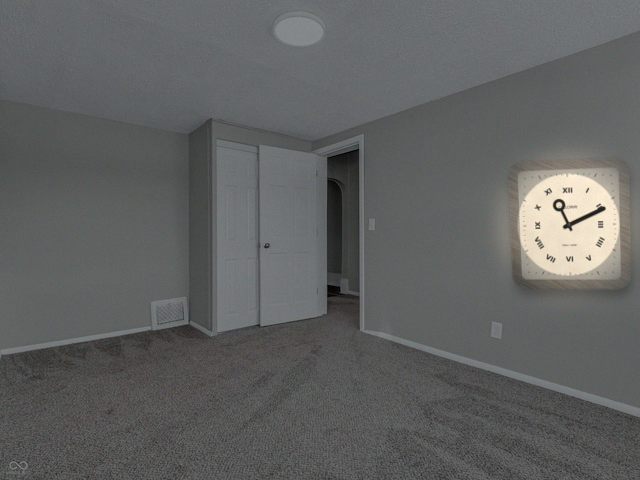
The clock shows 11:11
